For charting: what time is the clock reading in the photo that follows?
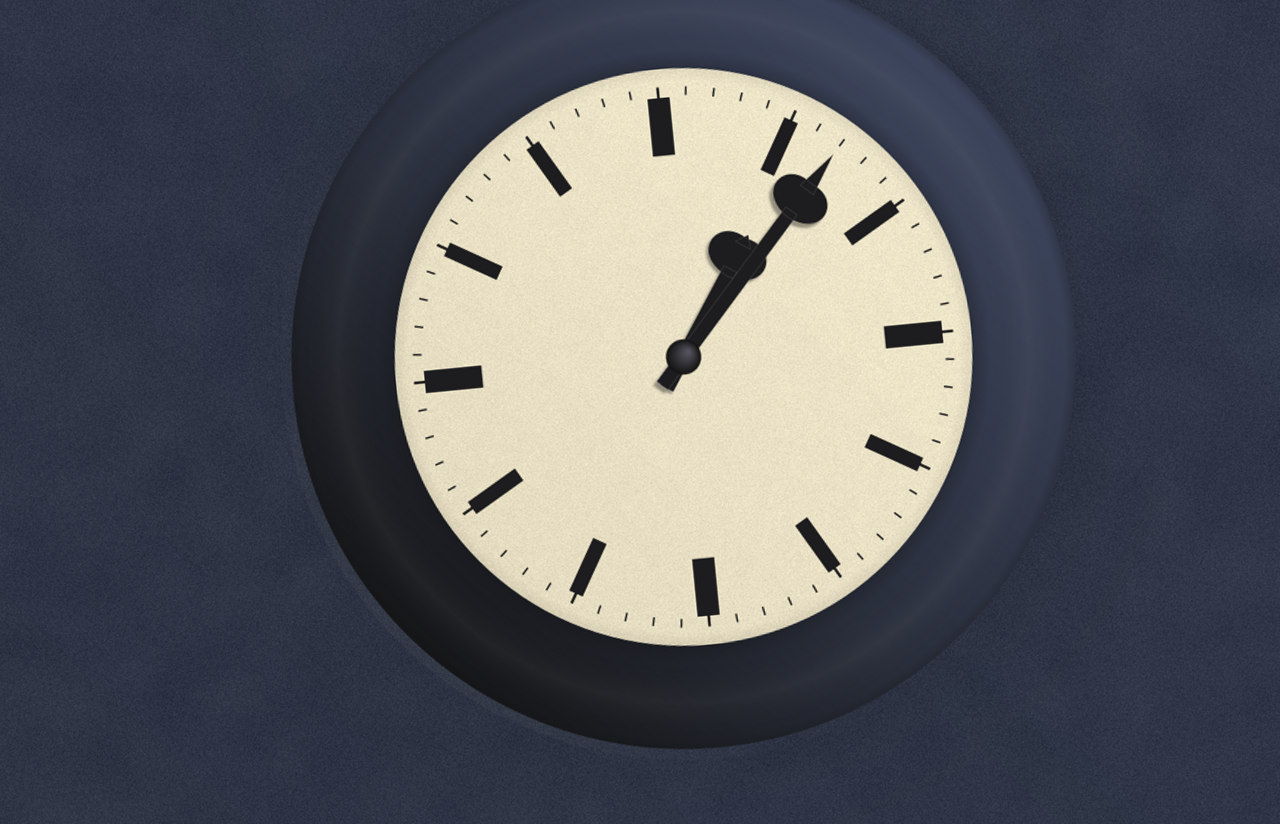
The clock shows 1:07
